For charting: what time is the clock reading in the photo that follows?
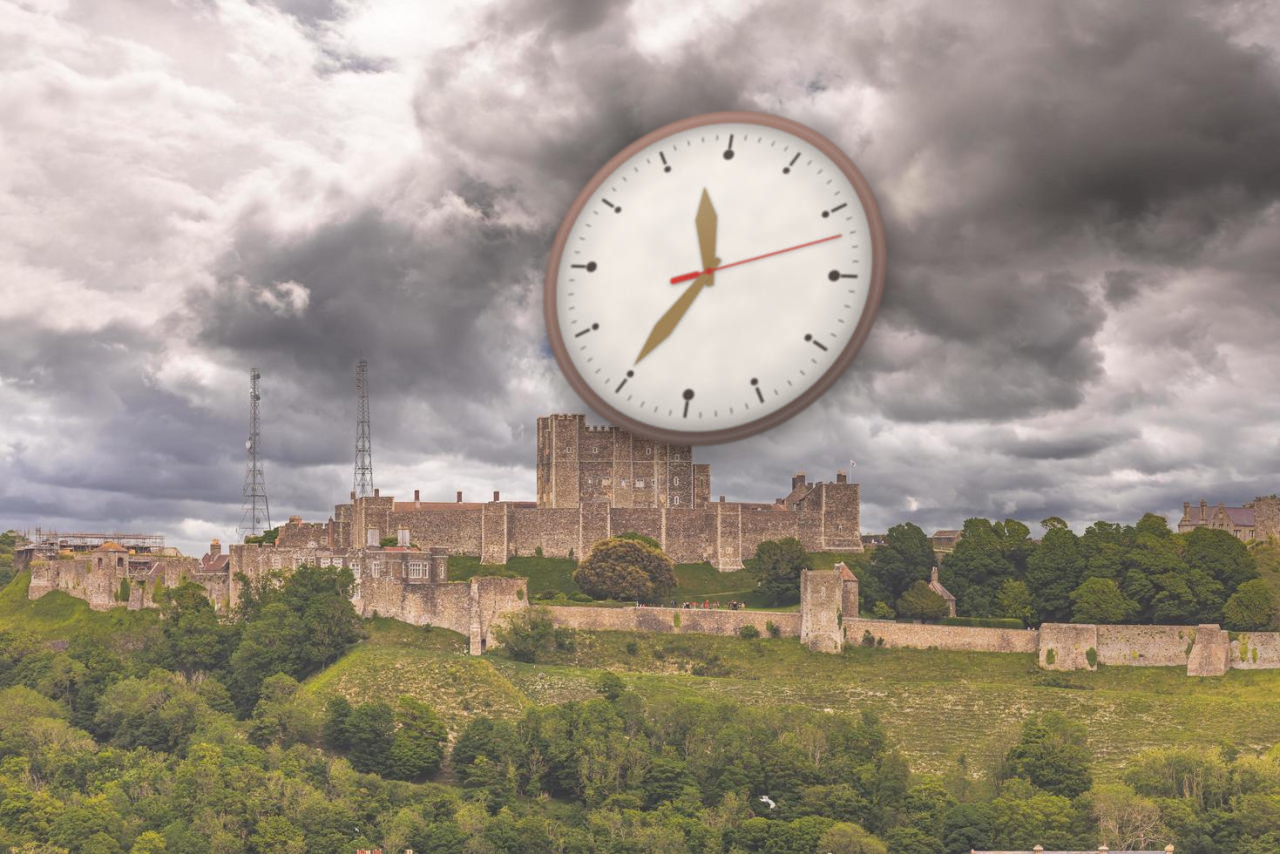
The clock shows 11:35:12
